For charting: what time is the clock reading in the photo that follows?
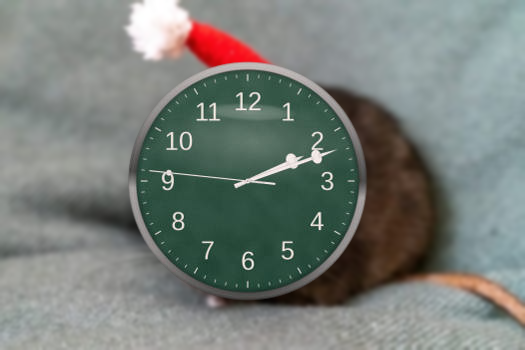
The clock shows 2:11:46
